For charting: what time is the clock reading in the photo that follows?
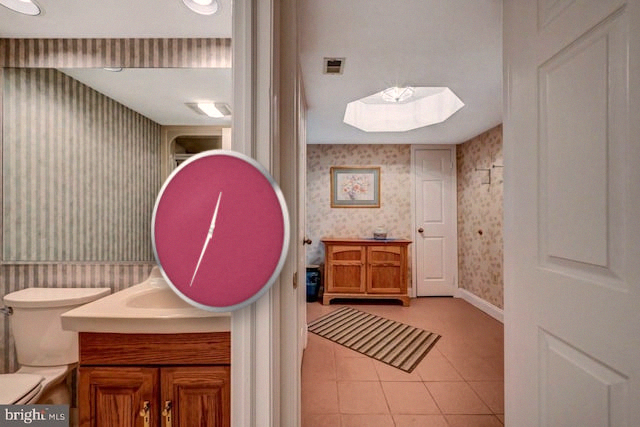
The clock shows 12:34
